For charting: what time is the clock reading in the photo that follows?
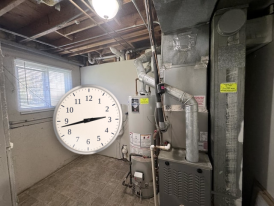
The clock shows 2:43
